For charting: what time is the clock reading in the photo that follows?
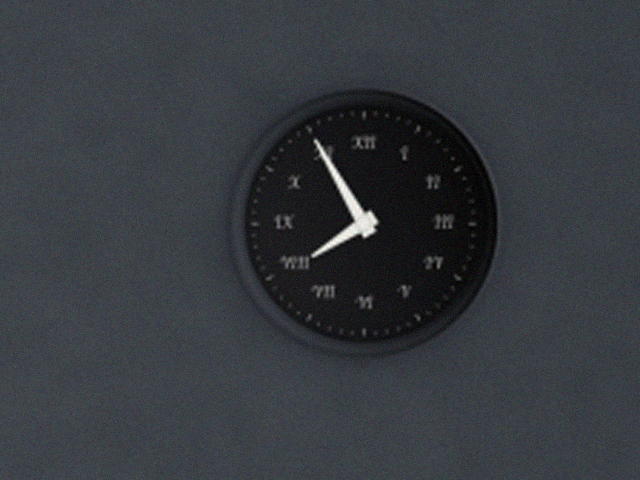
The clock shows 7:55
